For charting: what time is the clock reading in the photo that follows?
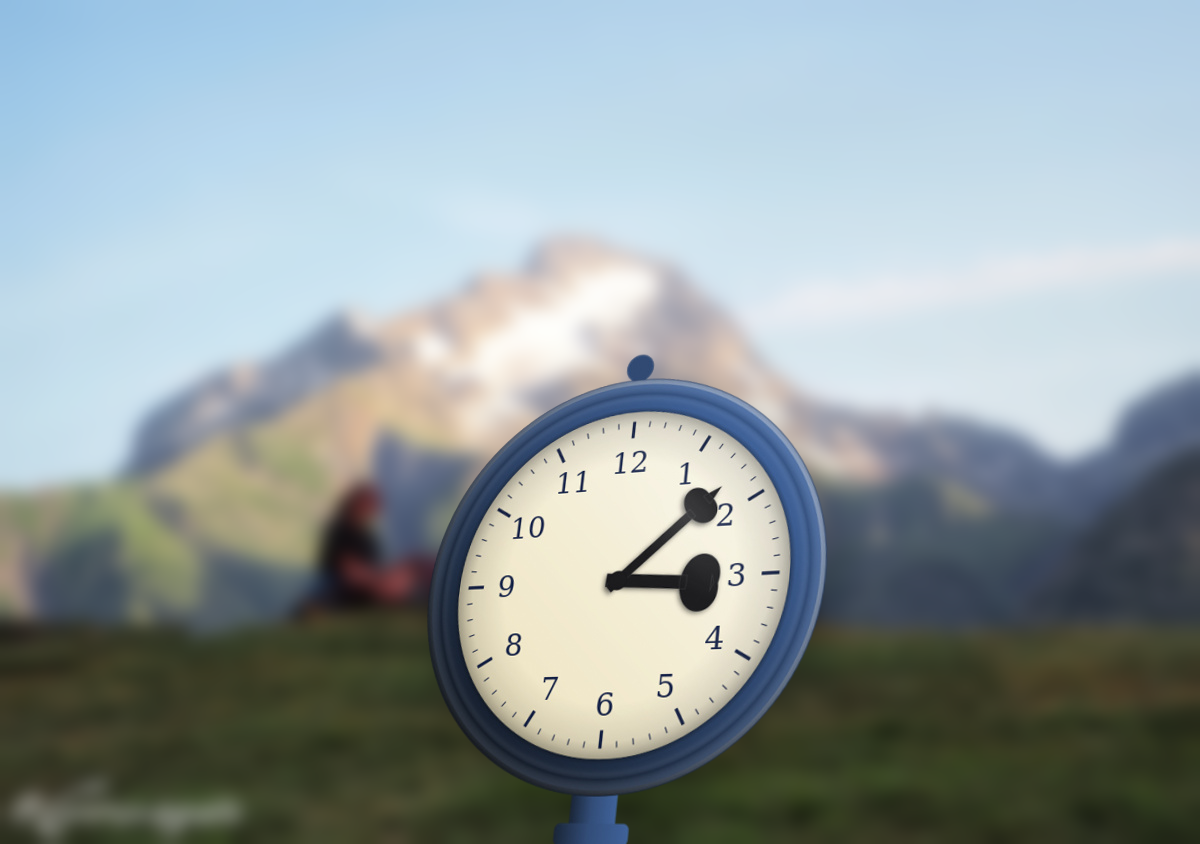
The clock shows 3:08
